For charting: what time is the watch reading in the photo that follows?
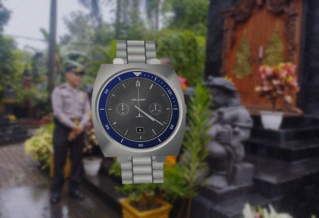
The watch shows 4:21
